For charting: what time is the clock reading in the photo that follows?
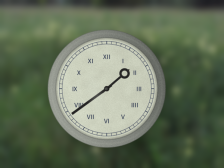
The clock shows 1:39
